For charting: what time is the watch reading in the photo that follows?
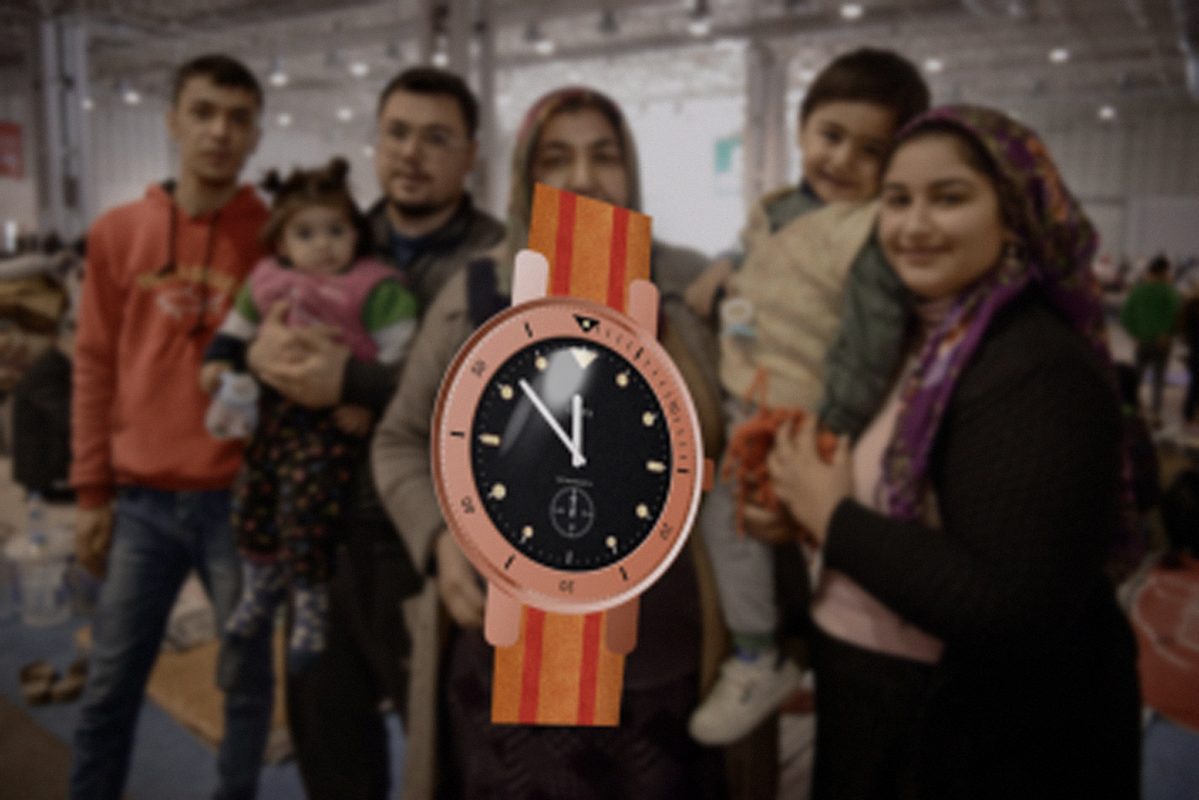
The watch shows 11:52
